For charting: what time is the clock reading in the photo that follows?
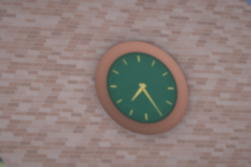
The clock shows 7:25
